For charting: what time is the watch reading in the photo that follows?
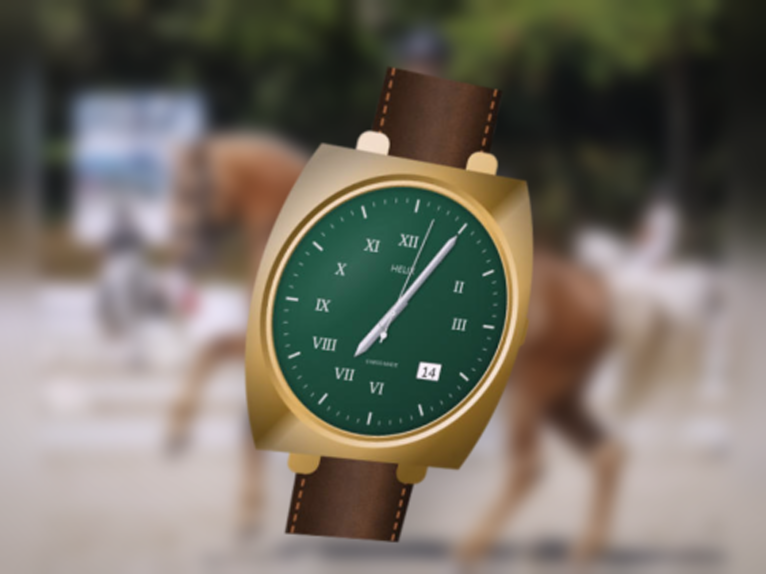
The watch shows 7:05:02
